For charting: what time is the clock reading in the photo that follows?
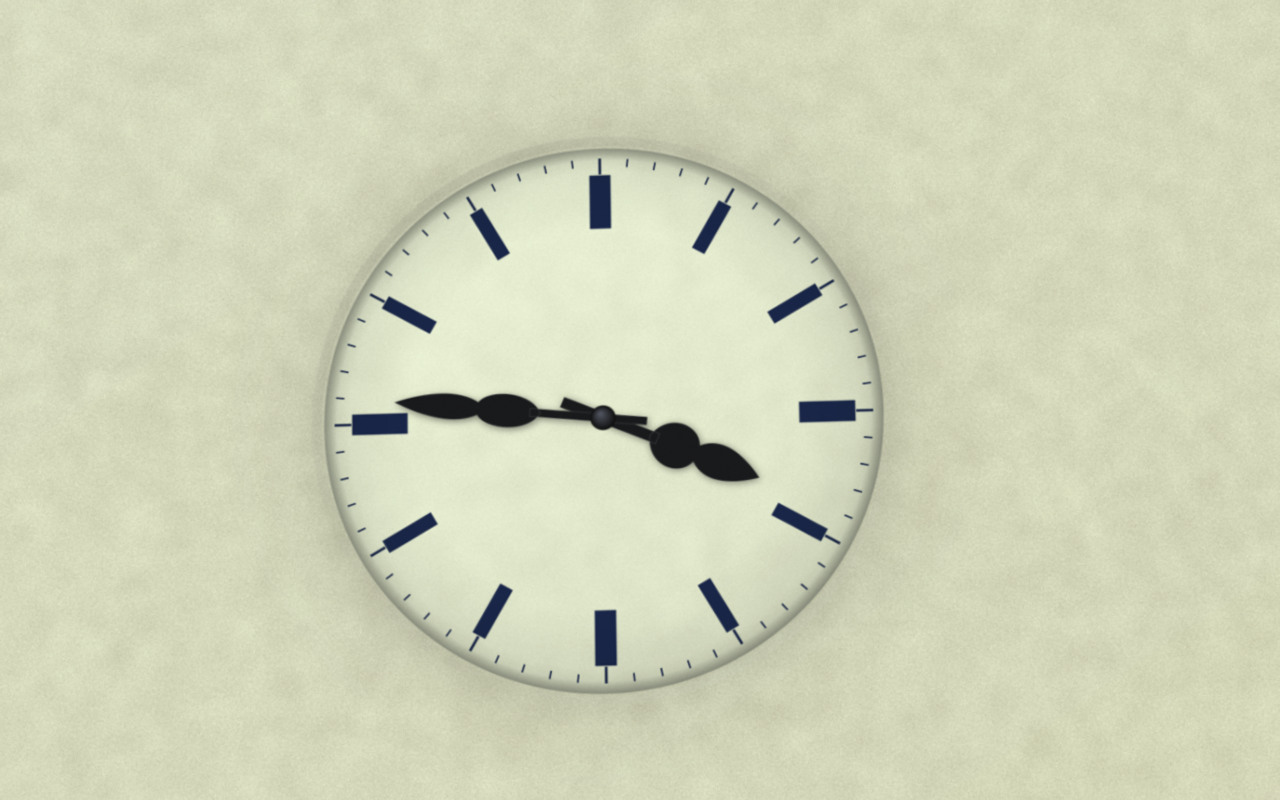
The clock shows 3:46
